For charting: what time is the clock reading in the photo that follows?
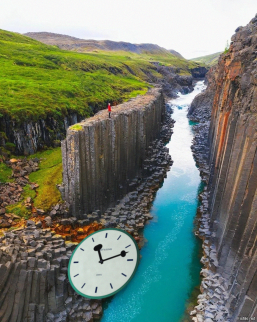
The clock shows 11:12
